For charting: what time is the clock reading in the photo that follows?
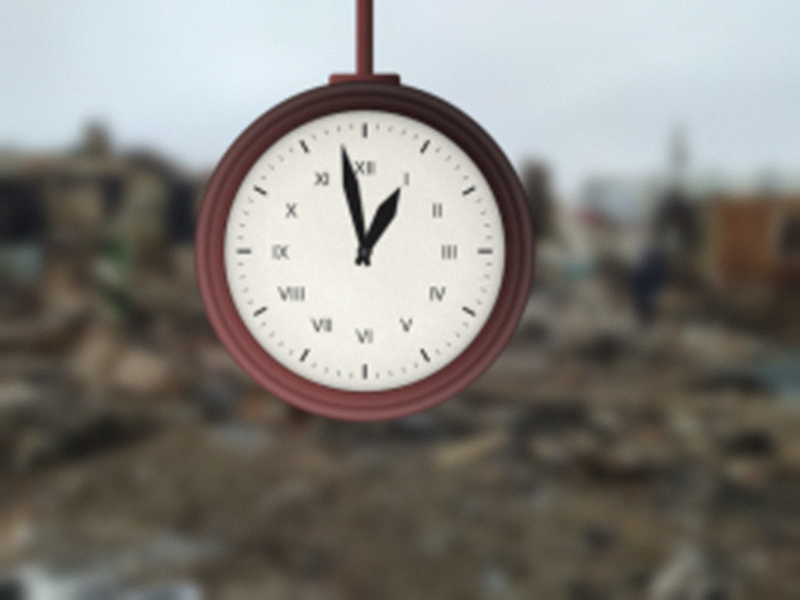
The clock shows 12:58
